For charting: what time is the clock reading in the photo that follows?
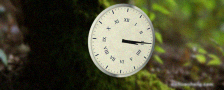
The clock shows 3:15
